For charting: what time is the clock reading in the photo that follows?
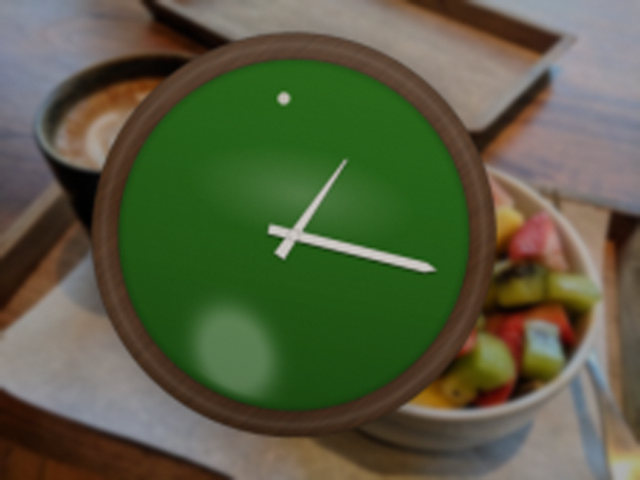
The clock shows 1:18
